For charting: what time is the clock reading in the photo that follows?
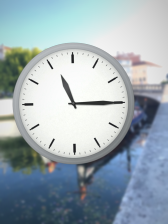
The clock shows 11:15
